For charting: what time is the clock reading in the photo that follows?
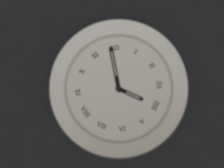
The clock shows 3:59
